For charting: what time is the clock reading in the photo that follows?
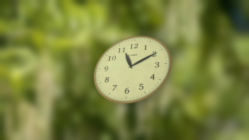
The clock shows 11:10
